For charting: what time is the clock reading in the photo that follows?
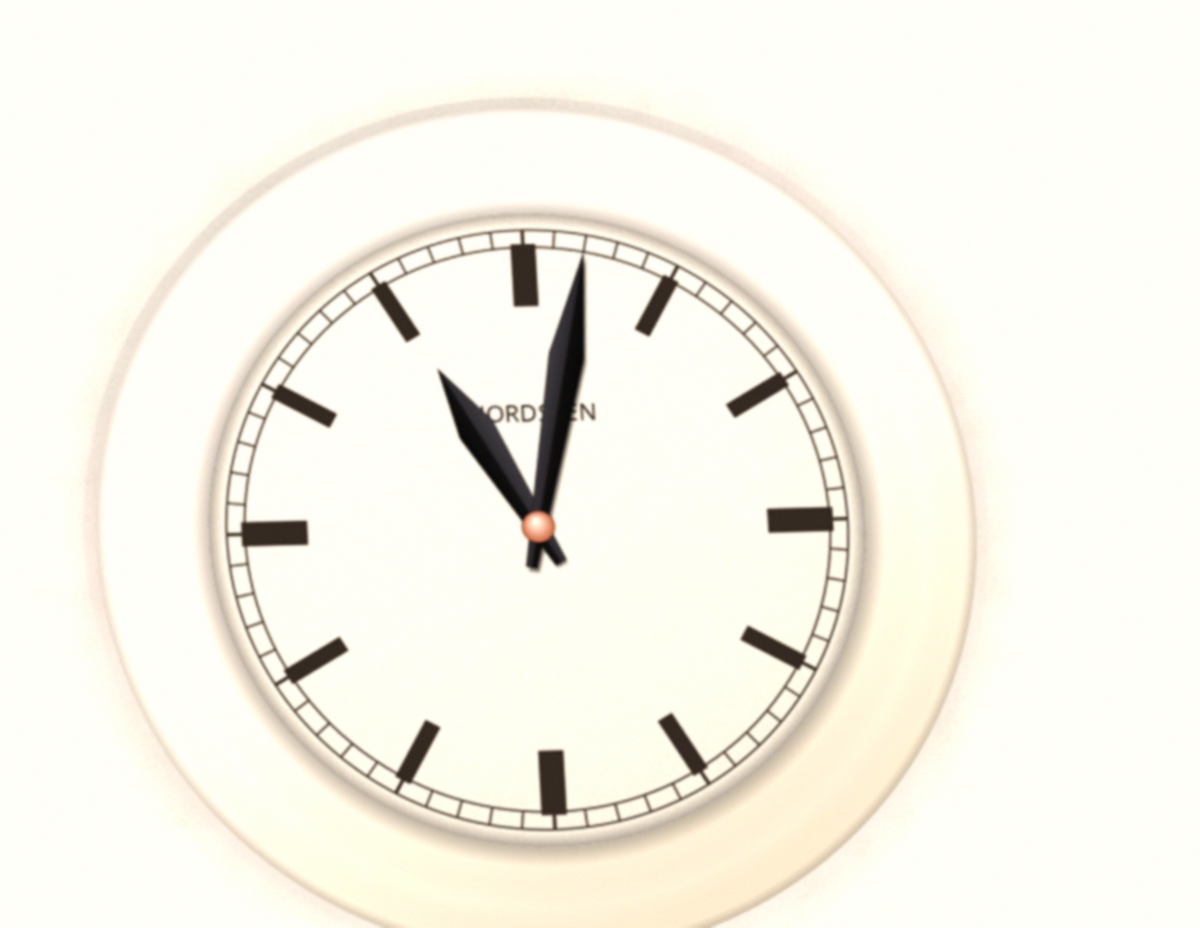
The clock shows 11:02
